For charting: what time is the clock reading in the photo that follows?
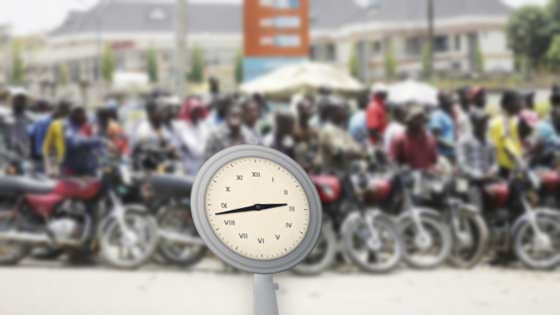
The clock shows 2:43
